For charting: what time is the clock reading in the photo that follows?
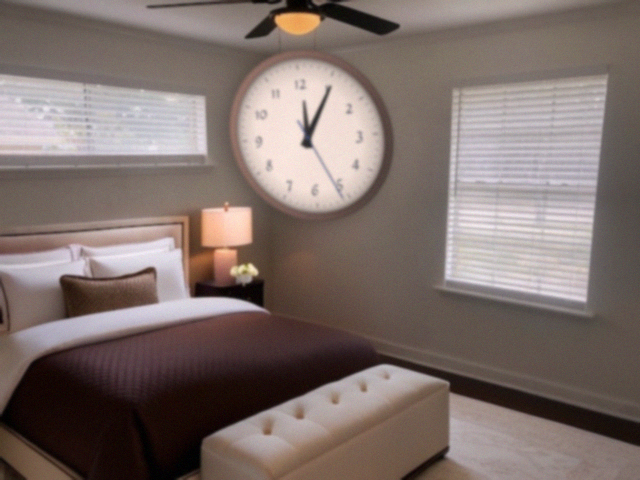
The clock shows 12:05:26
